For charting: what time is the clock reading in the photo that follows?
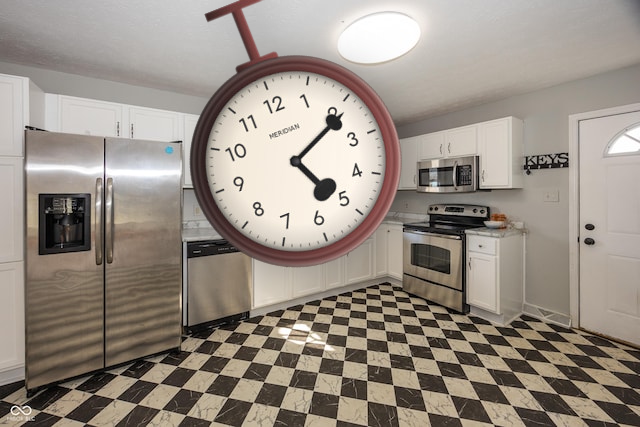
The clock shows 5:11
